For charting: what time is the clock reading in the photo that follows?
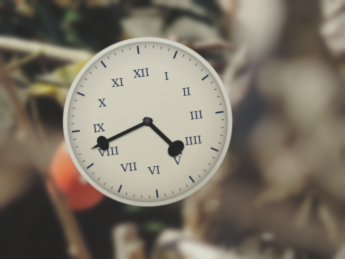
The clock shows 4:42
